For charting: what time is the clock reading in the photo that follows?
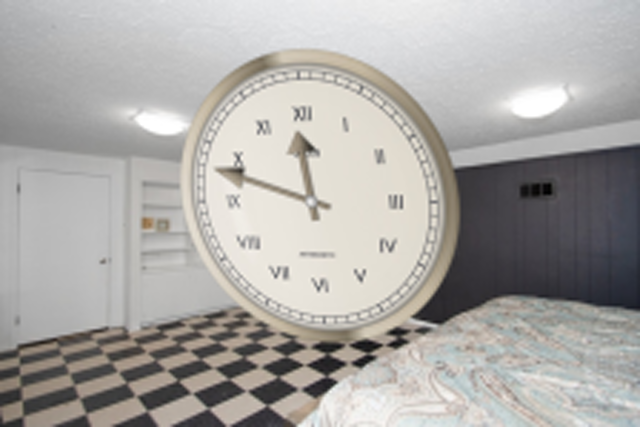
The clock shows 11:48
